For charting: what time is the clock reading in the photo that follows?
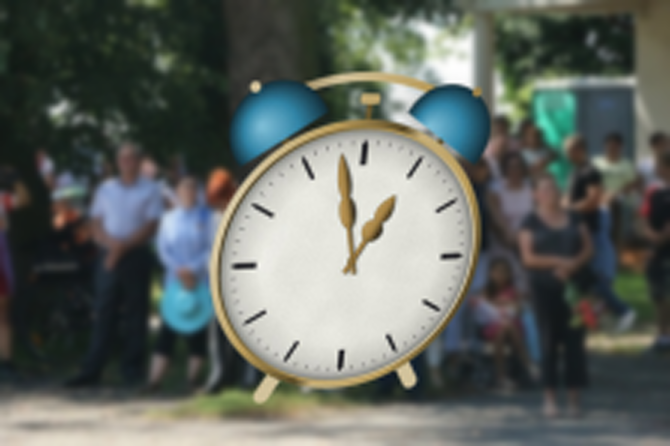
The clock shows 12:58
